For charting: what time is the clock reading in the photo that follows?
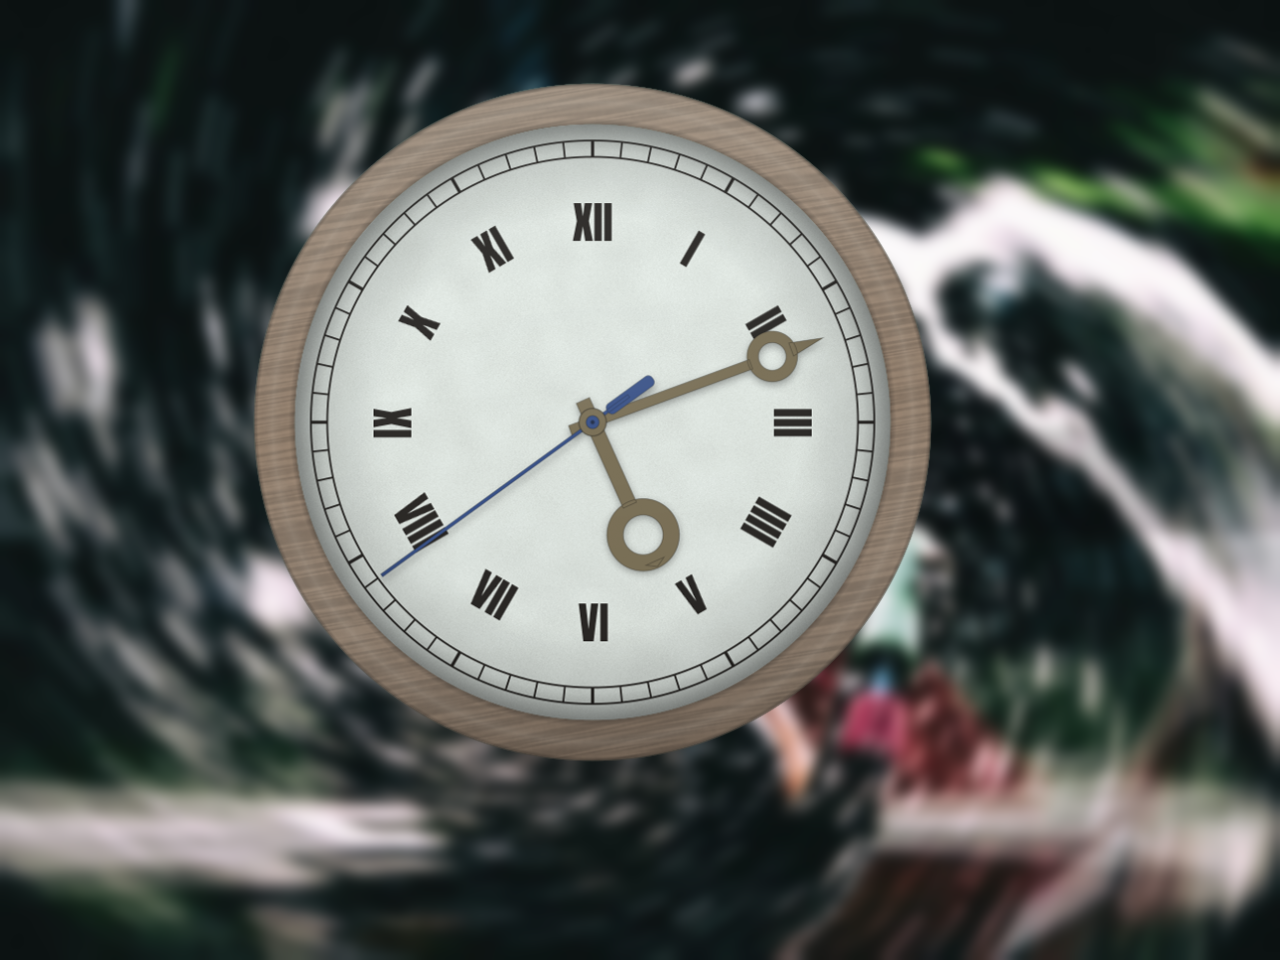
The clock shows 5:11:39
